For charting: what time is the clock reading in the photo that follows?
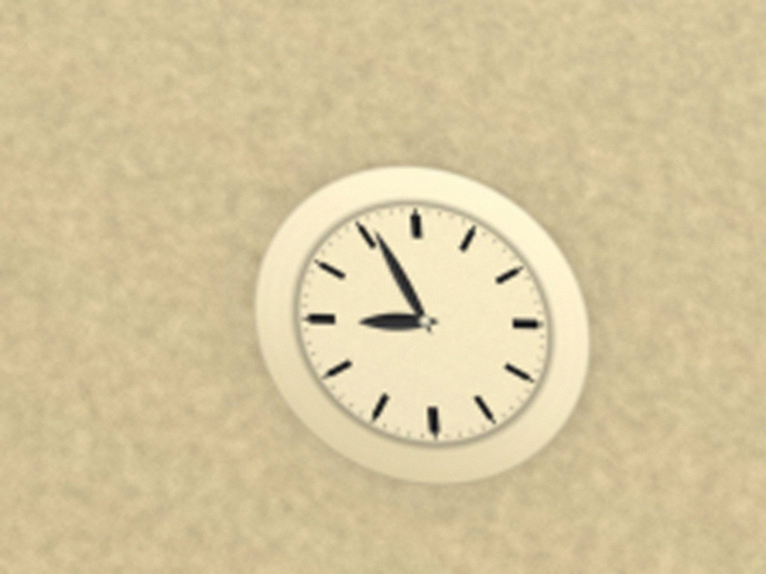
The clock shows 8:56
